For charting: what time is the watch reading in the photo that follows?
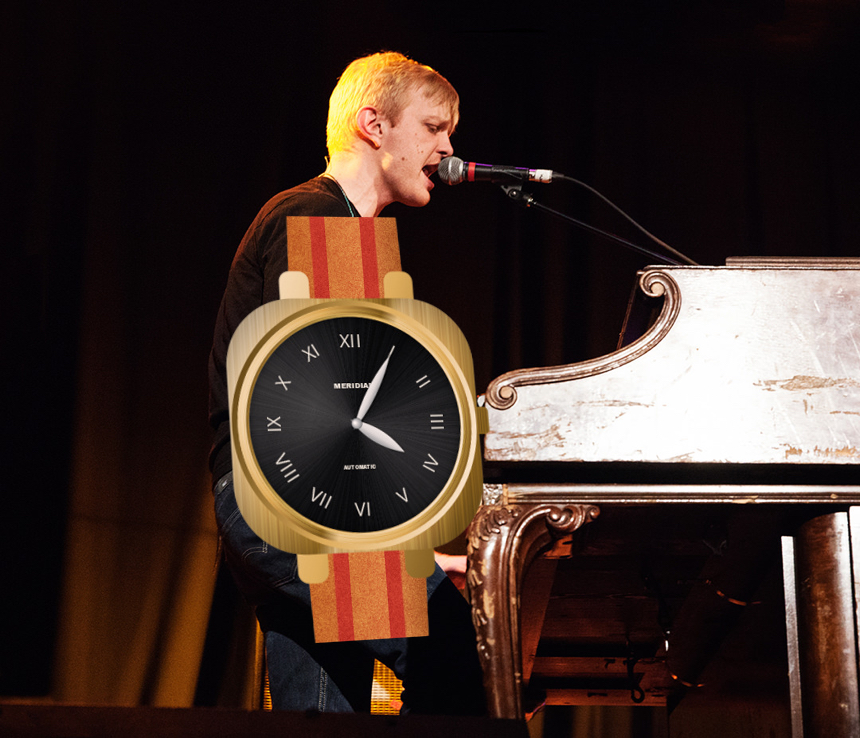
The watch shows 4:05
